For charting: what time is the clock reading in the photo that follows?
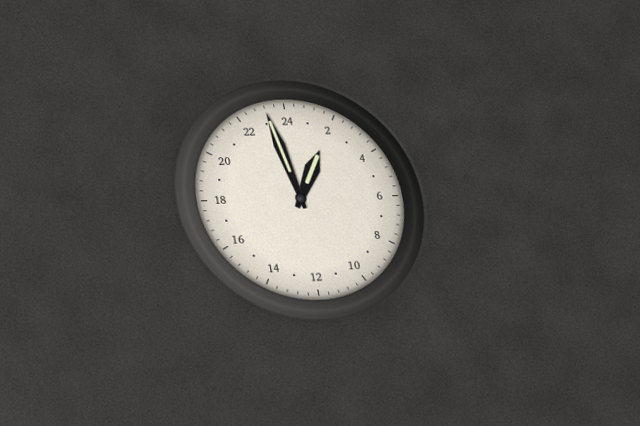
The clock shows 1:58
